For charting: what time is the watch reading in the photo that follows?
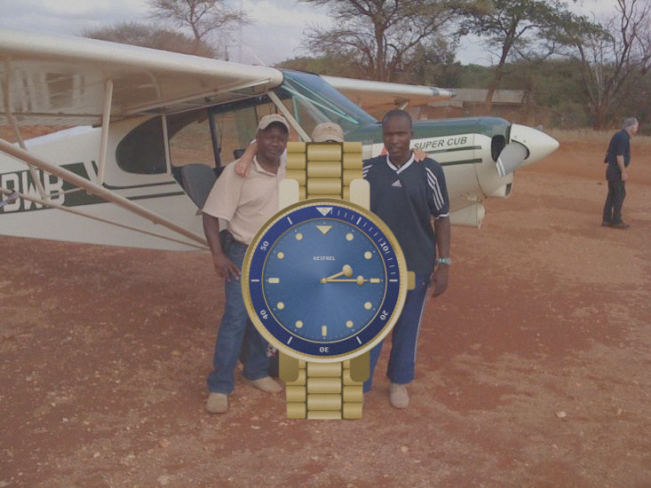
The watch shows 2:15
